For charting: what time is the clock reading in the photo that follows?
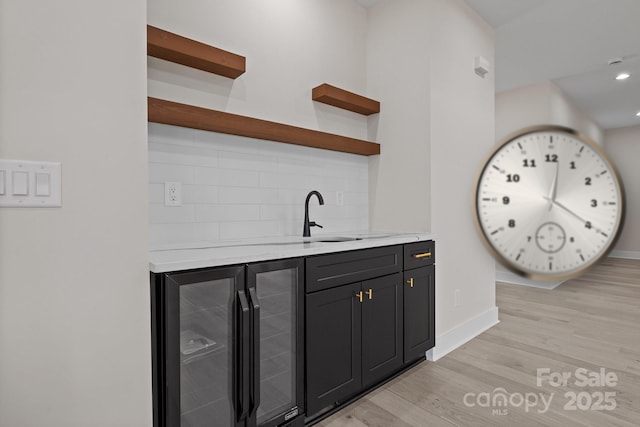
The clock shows 12:20
